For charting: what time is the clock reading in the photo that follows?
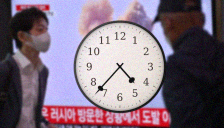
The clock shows 4:37
